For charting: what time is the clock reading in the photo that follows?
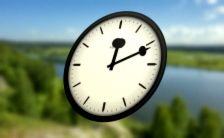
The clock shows 12:11
